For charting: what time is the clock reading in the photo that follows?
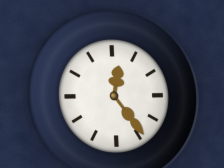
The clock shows 12:24
